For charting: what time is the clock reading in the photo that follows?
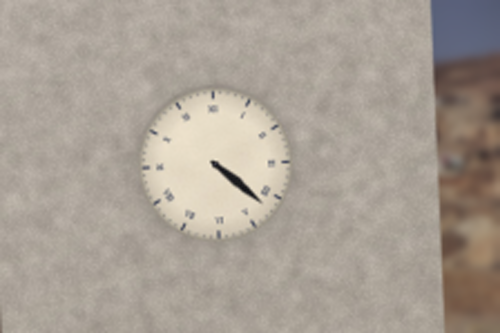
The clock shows 4:22
